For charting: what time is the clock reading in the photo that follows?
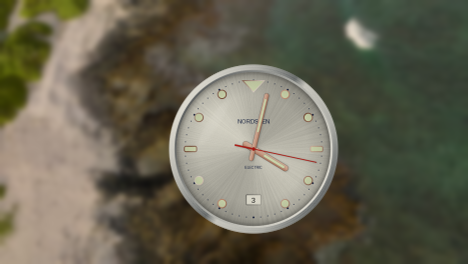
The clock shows 4:02:17
